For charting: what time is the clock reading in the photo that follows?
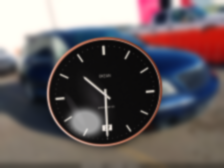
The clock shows 10:30
